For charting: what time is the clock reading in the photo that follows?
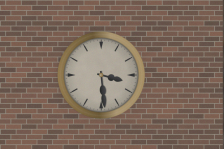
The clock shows 3:29
